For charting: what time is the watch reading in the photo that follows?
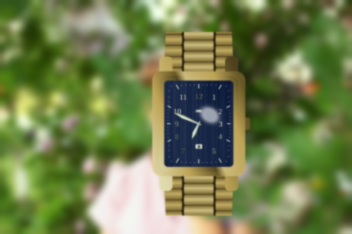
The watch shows 6:49
